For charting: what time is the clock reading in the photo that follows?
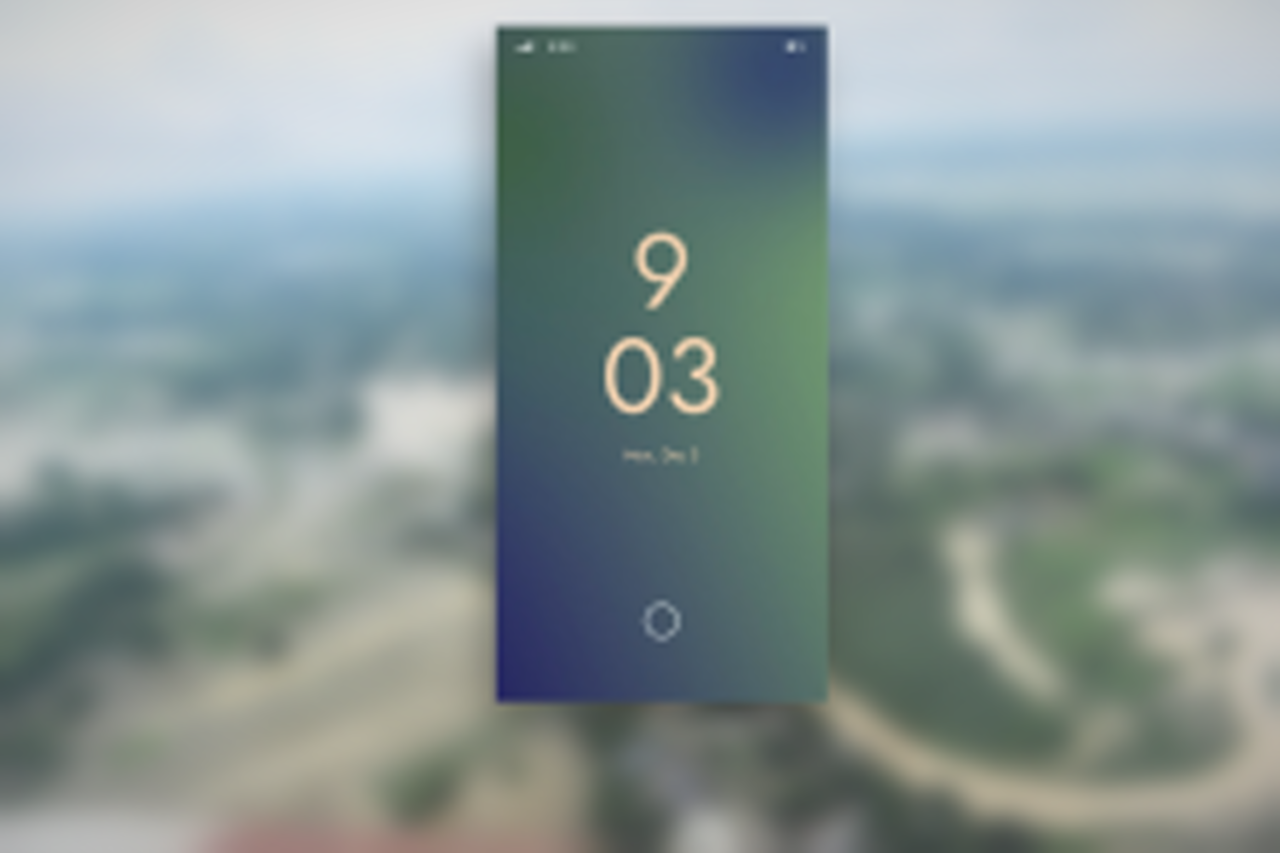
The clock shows 9:03
